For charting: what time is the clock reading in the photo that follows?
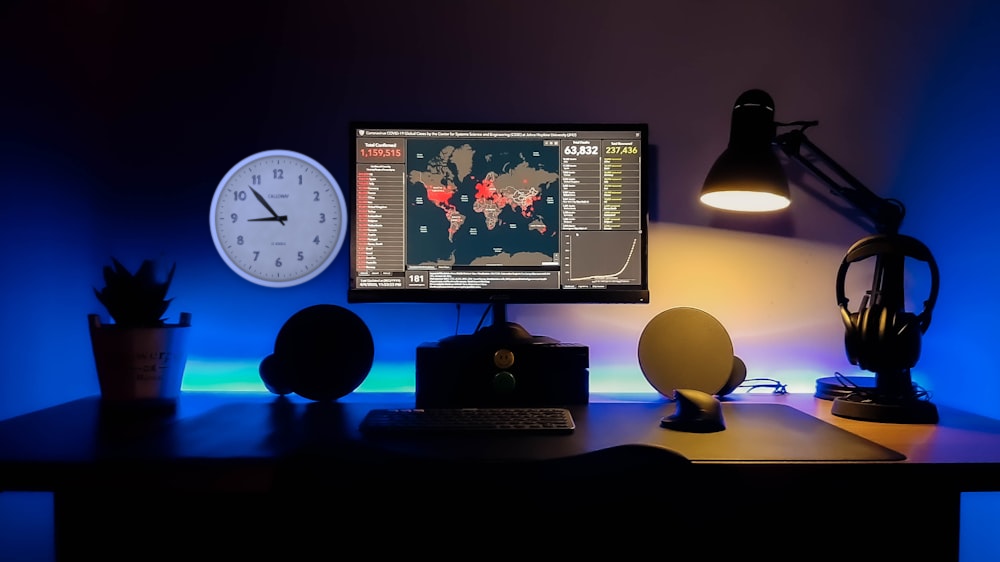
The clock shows 8:53
